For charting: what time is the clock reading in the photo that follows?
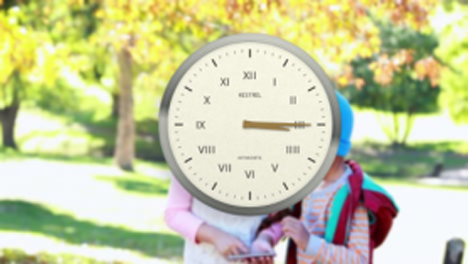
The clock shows 3:15
